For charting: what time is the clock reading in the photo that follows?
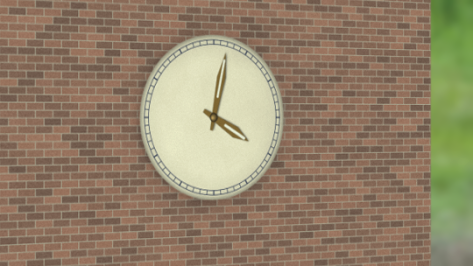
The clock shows 4:02
